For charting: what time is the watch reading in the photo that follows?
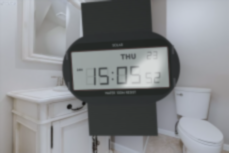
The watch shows 15:05:52
